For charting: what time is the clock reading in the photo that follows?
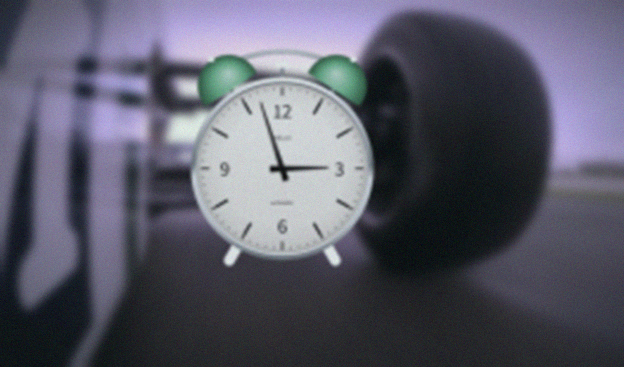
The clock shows 2:57
